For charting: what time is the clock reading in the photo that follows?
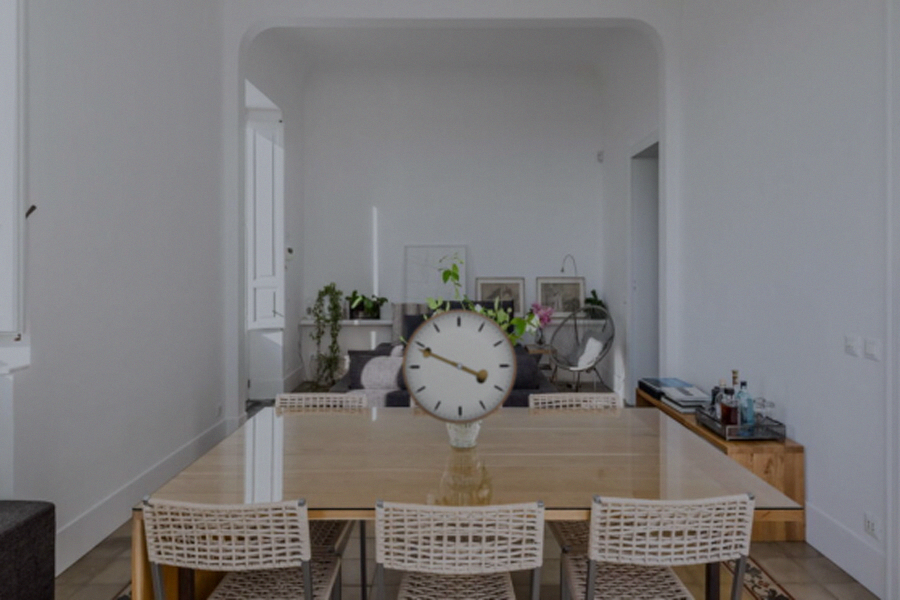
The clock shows 3:49
